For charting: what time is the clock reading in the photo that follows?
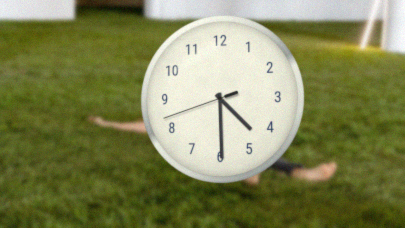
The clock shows 4:29:42
